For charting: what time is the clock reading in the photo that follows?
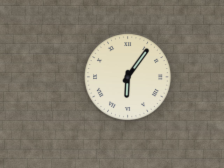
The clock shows 6:06
